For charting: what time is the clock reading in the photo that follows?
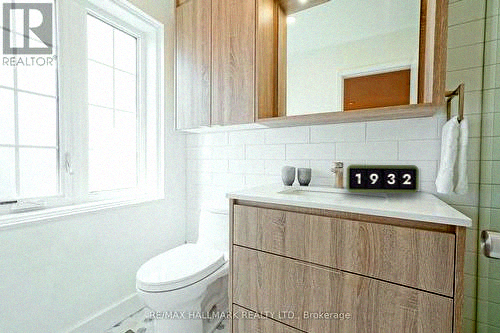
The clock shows 19:32
